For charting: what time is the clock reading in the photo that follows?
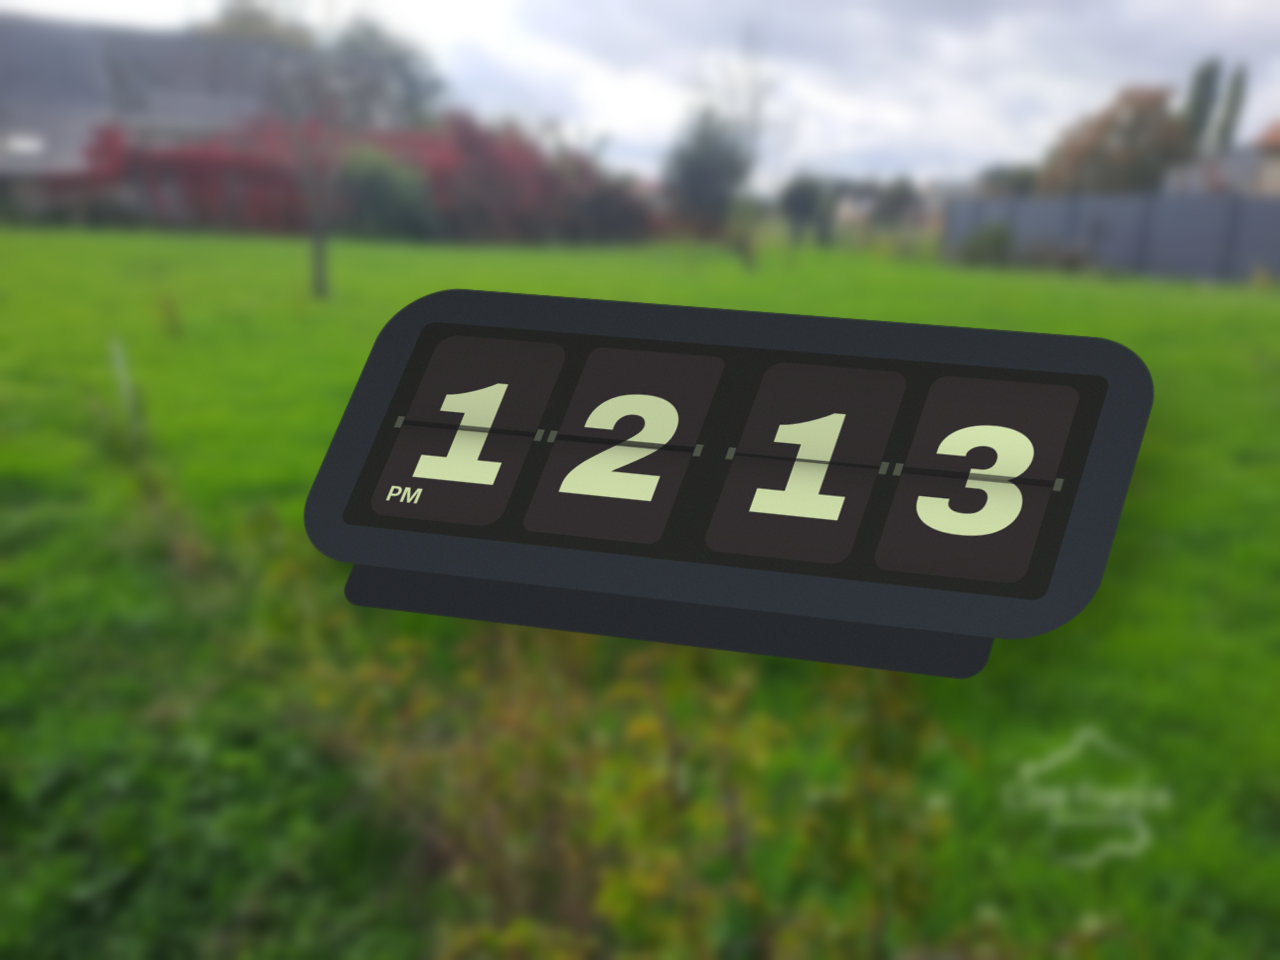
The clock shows 12:13
